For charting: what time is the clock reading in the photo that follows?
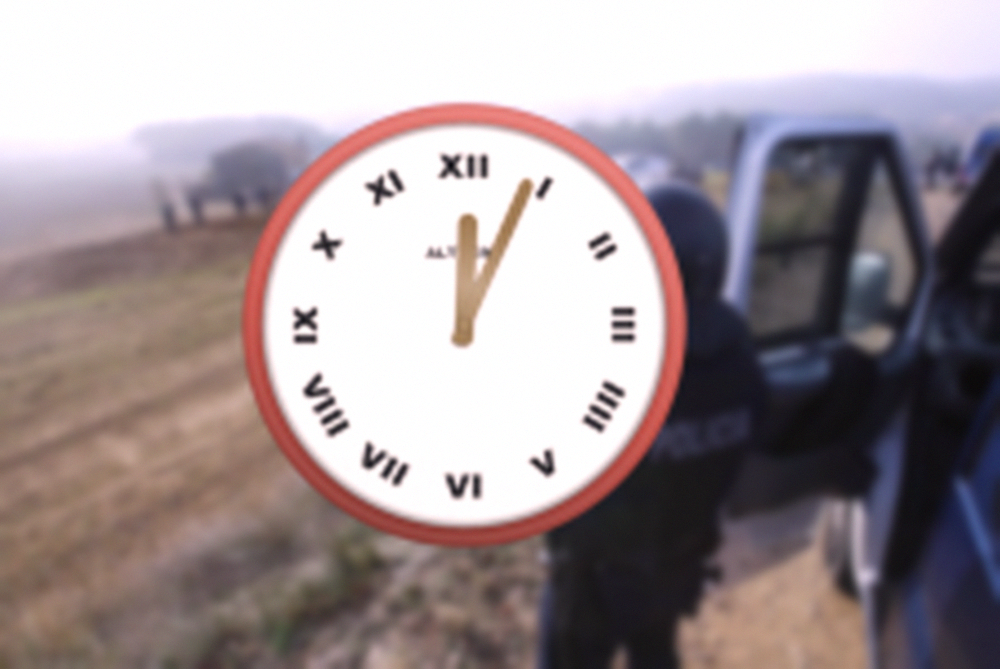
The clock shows 12:04
